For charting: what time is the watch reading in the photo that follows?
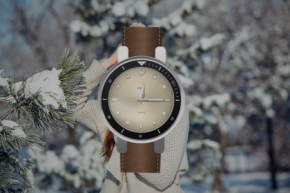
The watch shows 12:15
